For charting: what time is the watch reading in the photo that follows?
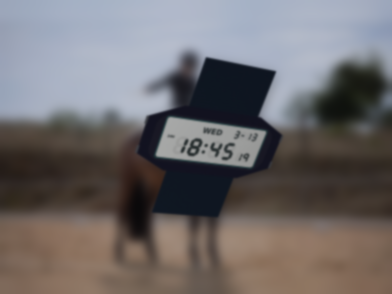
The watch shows 18:45
